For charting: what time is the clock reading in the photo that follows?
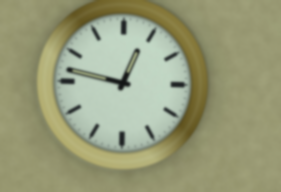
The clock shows 12:47
